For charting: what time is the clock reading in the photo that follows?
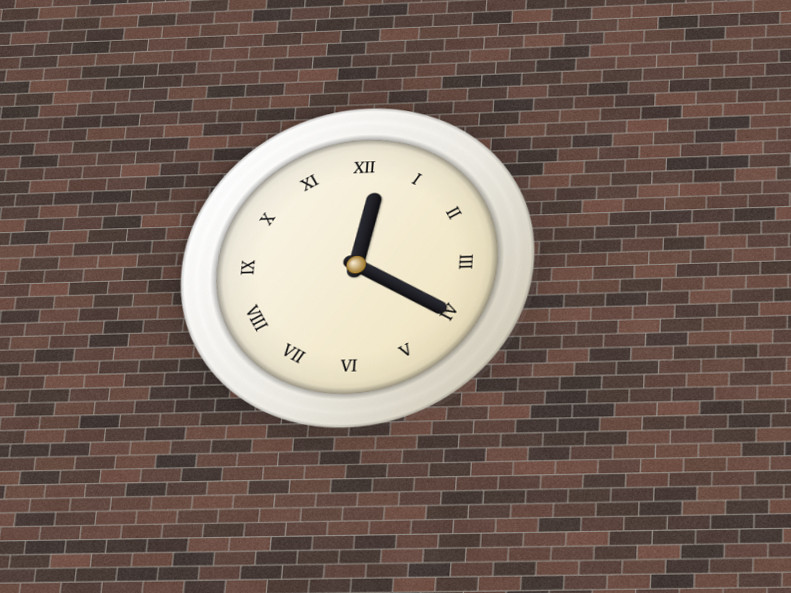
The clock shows 12:20
